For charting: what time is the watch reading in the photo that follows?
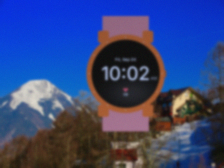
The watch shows 10:02
